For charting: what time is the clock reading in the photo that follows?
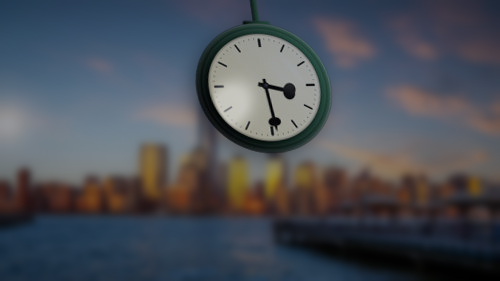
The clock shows 3:29
